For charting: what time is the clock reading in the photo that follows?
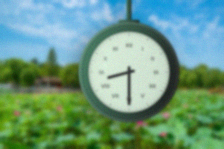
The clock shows 8:30
